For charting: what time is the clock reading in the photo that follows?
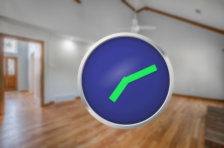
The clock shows 7:11
